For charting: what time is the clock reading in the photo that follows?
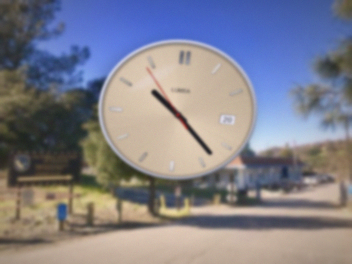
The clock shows 10:22:54
